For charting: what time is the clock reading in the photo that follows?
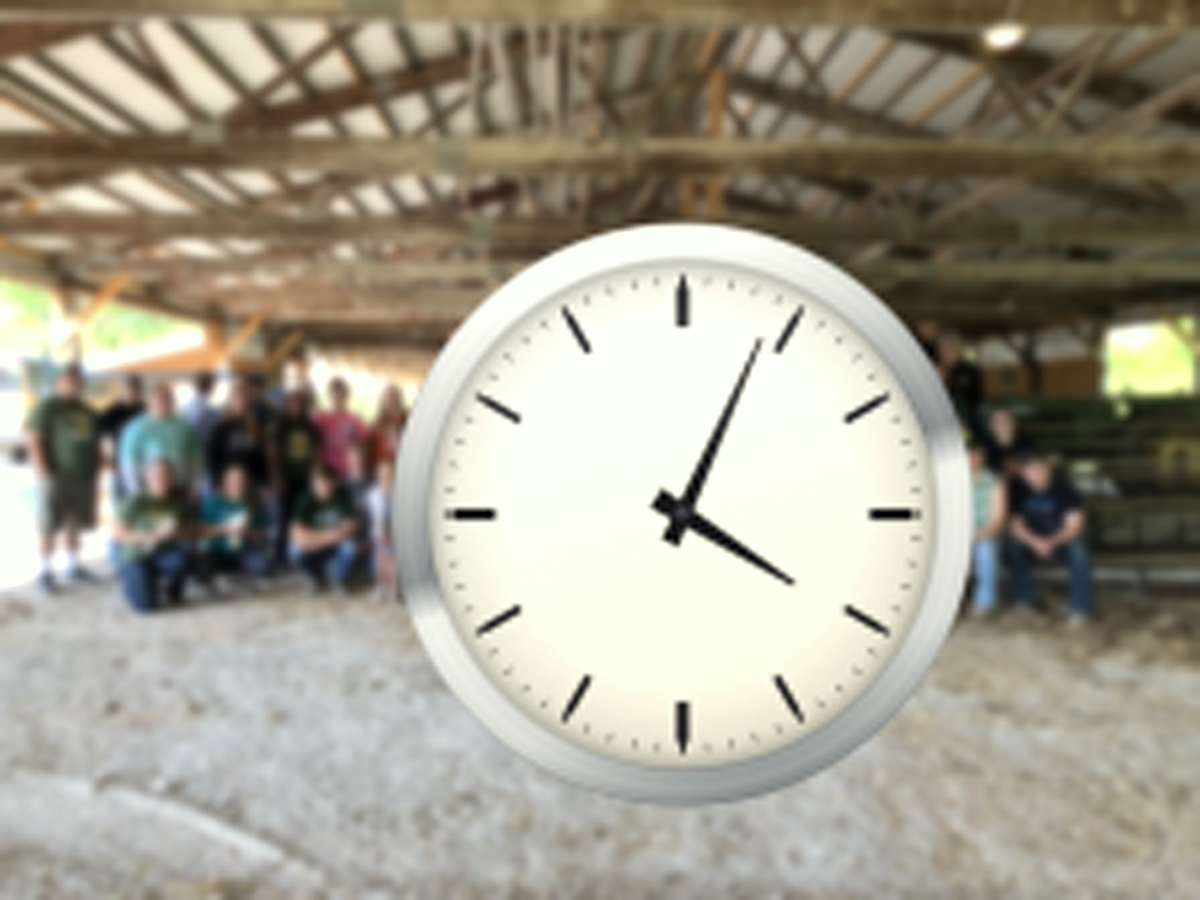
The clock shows 4:04
